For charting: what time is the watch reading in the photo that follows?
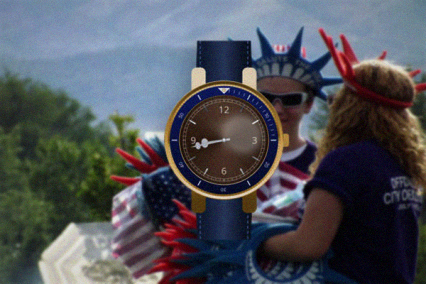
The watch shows 8:43
